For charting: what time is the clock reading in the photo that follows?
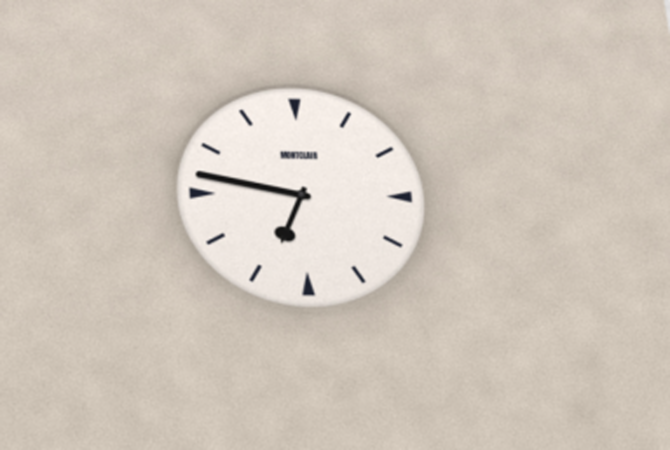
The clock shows 6:47
